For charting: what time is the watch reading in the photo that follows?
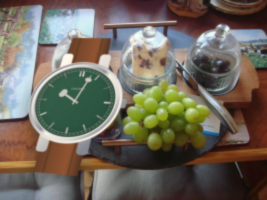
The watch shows 10:03
